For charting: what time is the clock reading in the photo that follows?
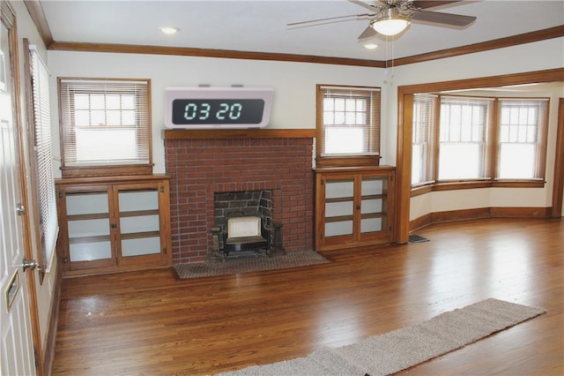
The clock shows 3:20
